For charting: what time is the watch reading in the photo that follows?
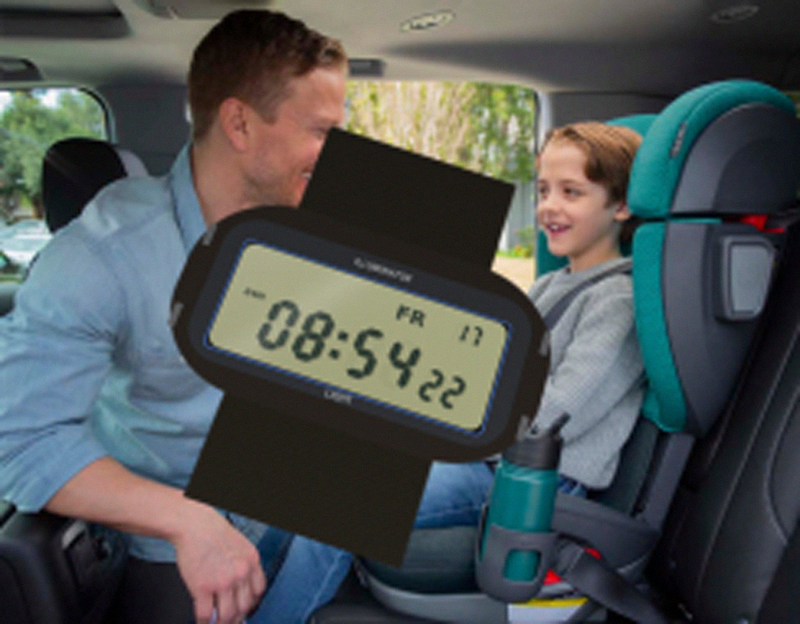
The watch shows 8:54:22
